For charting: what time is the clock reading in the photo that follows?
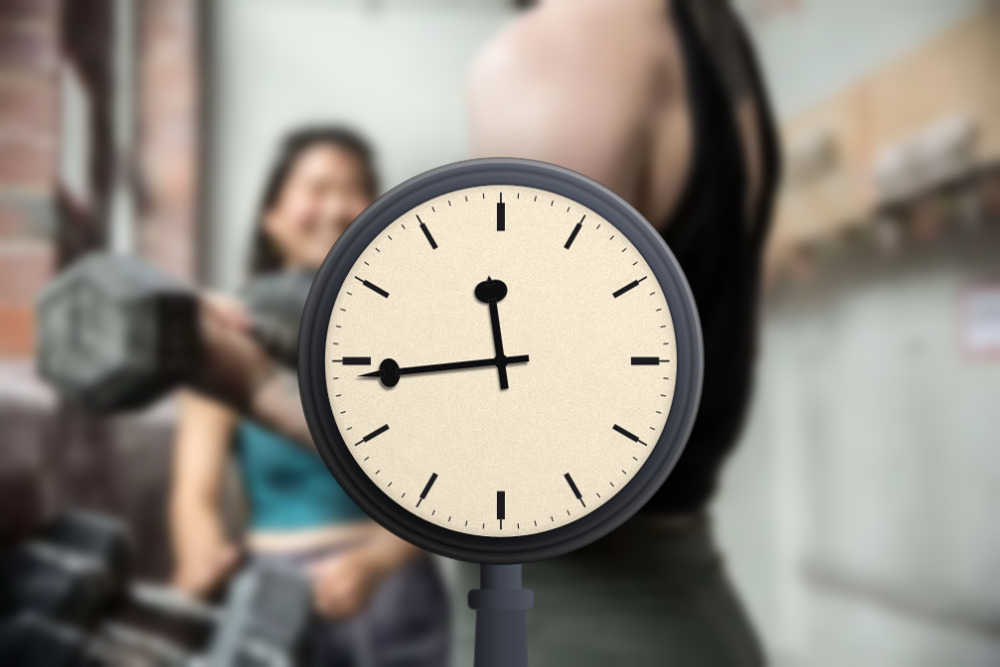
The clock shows 11:44
